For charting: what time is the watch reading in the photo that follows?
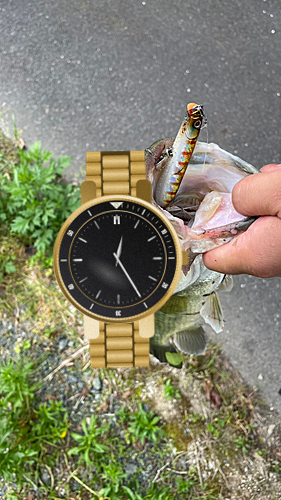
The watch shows 12:25
